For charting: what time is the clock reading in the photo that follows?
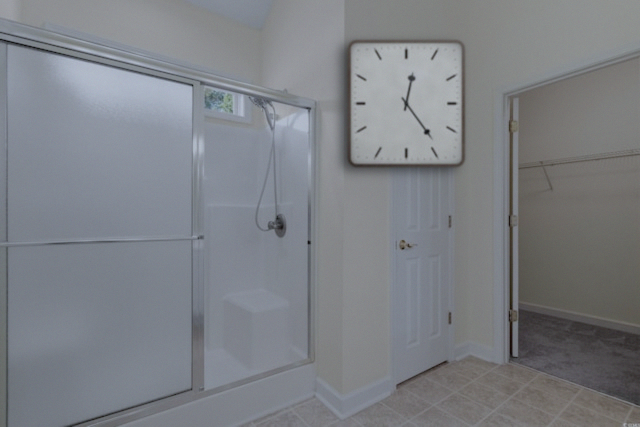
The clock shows 12:24
